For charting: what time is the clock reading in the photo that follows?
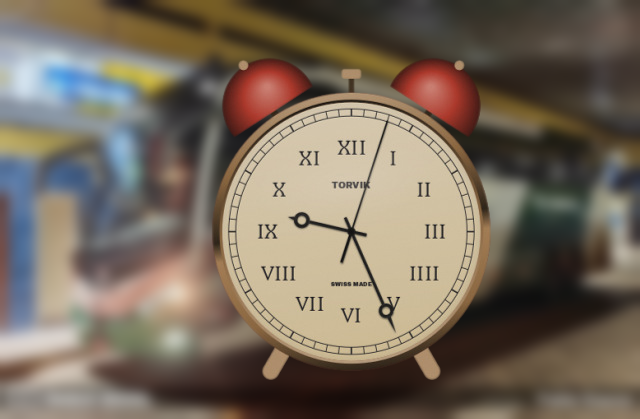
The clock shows 9:26:03
